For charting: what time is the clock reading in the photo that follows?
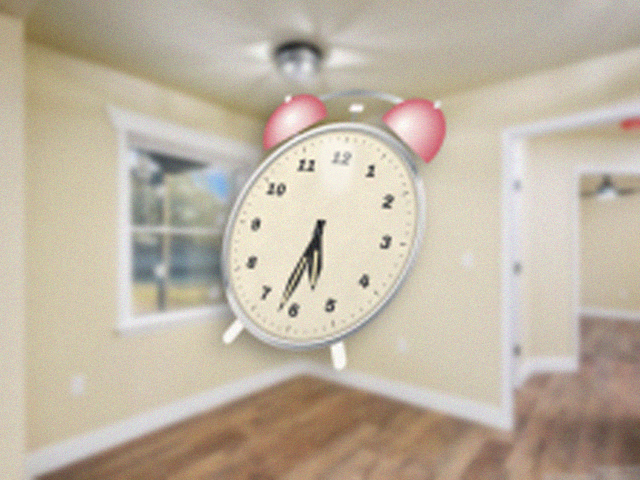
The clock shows 5:32
